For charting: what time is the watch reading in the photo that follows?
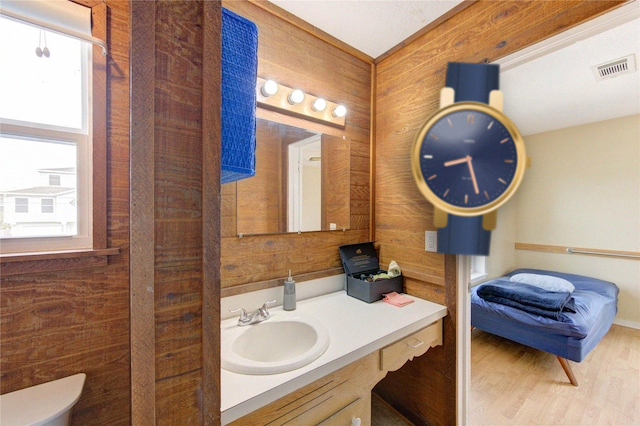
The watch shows 8:27
